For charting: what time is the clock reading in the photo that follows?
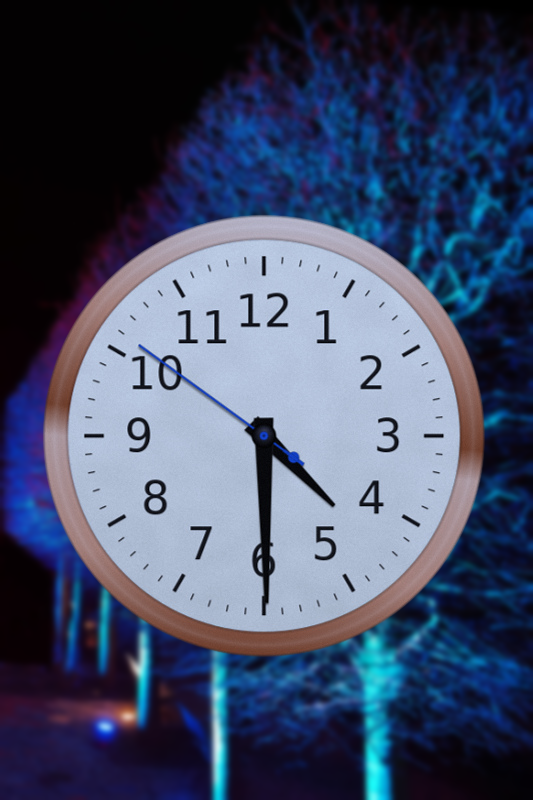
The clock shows 4:29:51
